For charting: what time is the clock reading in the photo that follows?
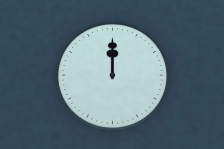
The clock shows 12:00
